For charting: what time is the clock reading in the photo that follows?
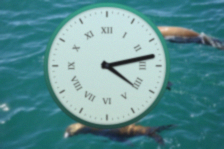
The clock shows 4:13
